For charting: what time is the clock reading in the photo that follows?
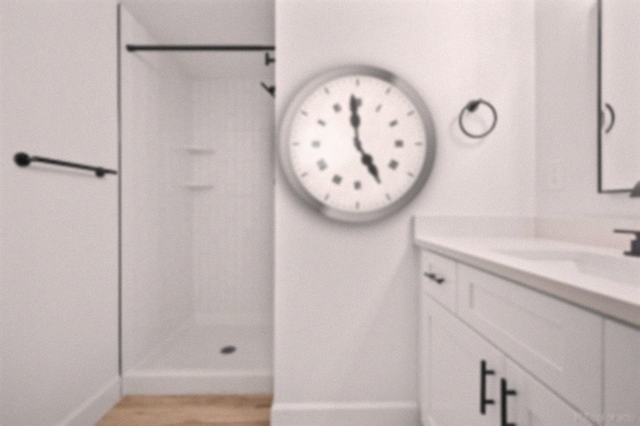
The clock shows 4:59
